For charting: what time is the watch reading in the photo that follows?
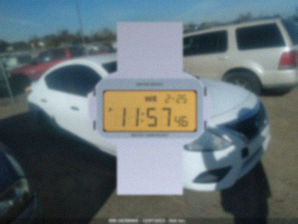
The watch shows 11:57
